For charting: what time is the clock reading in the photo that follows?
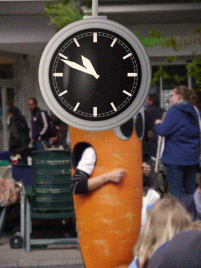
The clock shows 10:49
